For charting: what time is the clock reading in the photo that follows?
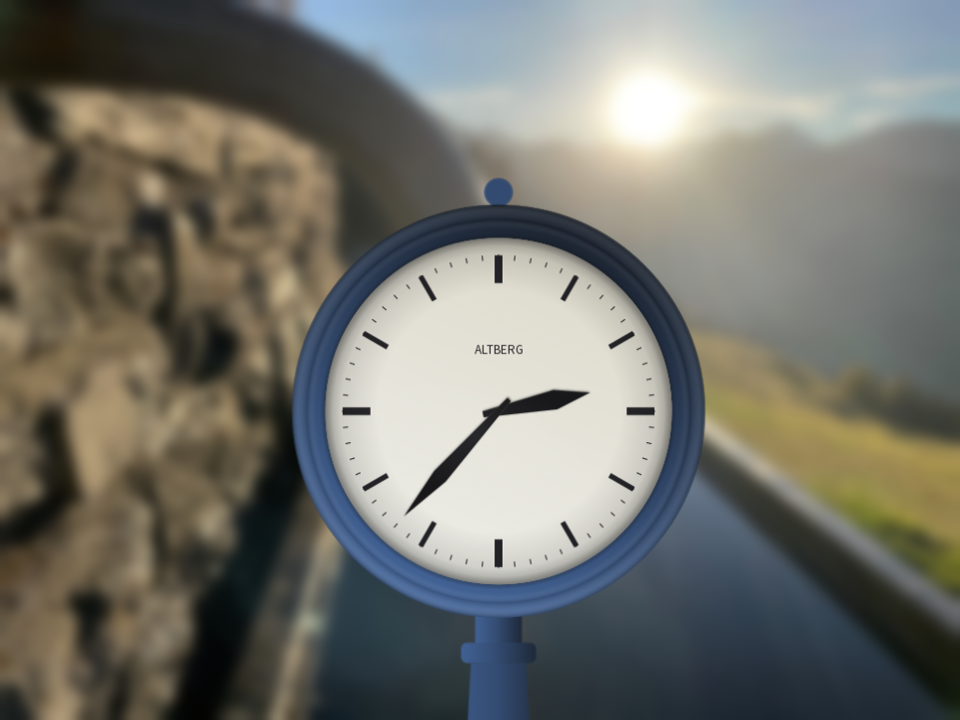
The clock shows 2:37
